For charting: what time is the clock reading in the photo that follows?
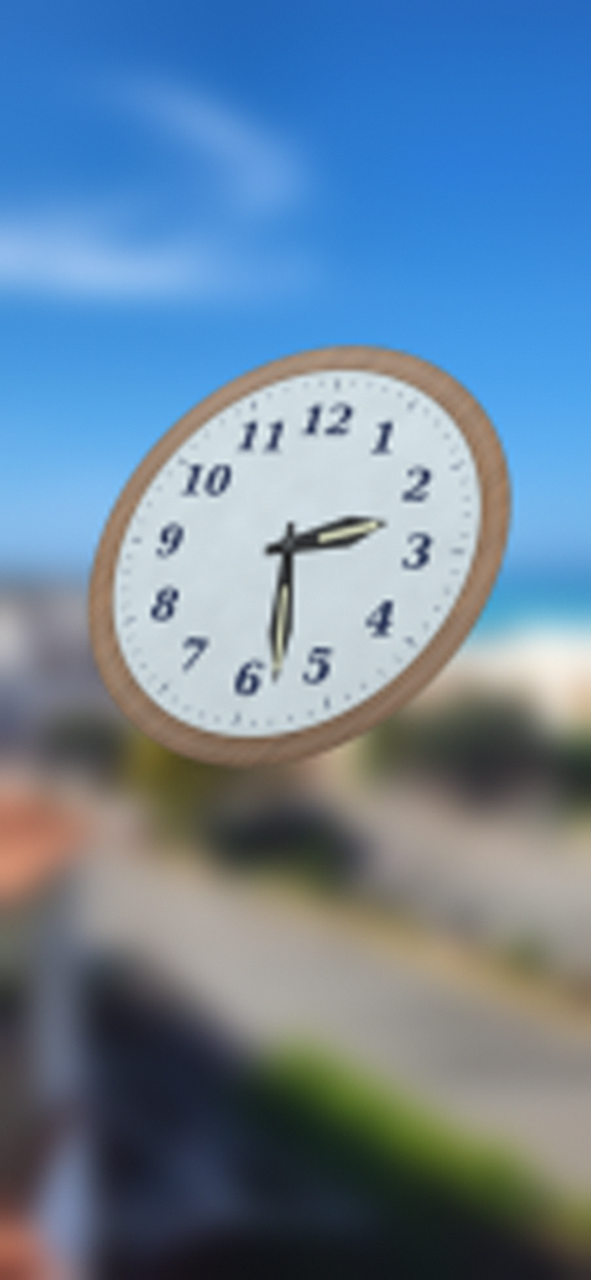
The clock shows 2:28
